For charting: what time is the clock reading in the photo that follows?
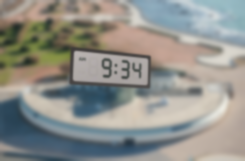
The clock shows 9:34
